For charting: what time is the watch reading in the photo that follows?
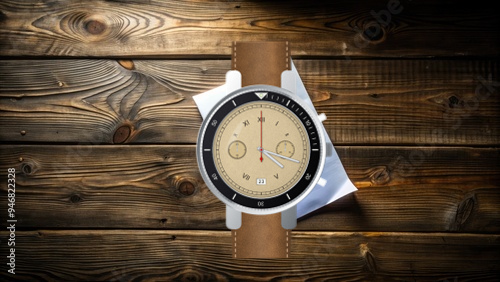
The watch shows 4:18
